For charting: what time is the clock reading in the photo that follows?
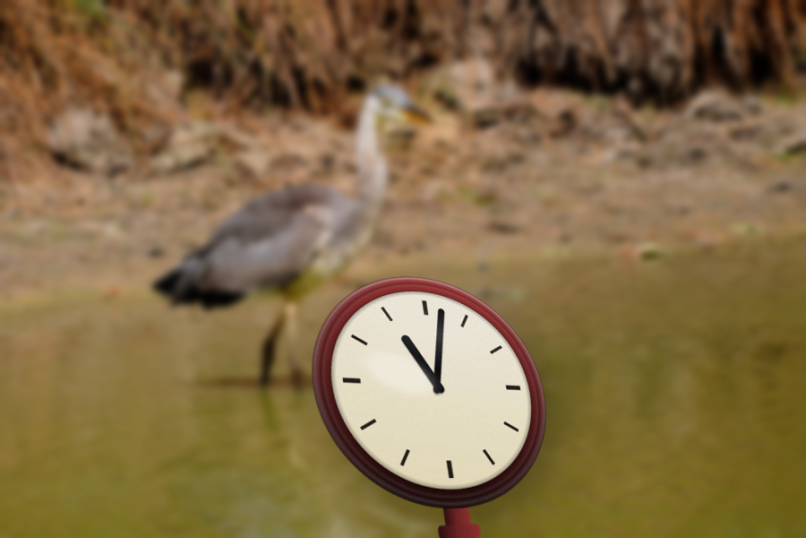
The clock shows 11:02
